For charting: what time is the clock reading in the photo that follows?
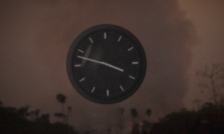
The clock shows 3:48
